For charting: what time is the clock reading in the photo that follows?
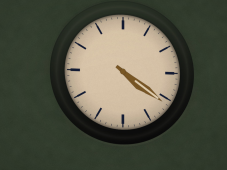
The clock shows 4:21
